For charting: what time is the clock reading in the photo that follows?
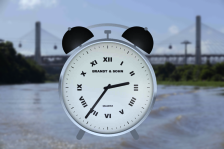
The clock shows 2:36
